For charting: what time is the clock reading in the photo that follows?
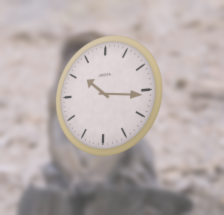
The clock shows 10:16
